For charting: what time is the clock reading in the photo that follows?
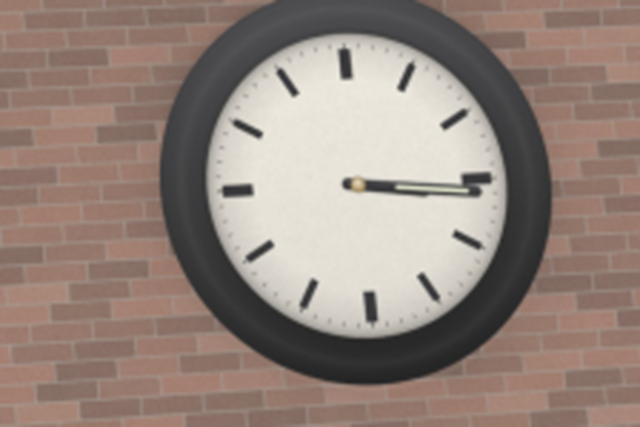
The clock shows 3:16
